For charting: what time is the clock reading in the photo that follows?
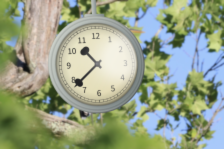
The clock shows 10:38
